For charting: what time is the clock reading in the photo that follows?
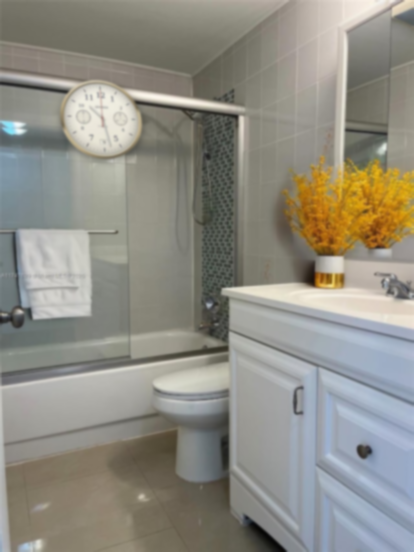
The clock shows 10:28
